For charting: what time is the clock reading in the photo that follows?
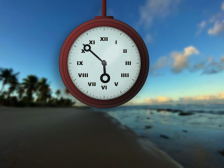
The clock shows 5:52
